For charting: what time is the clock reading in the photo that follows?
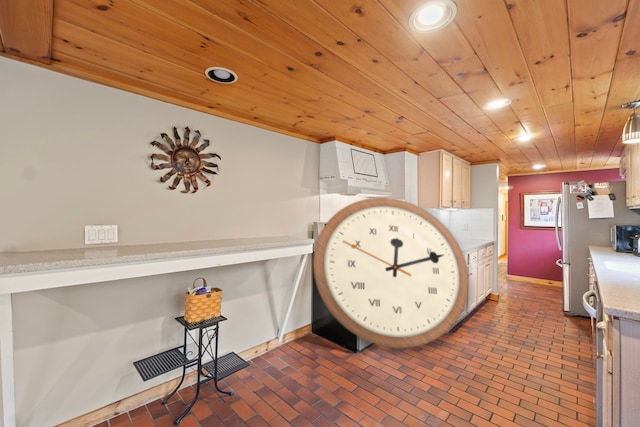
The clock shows 12:11:49
